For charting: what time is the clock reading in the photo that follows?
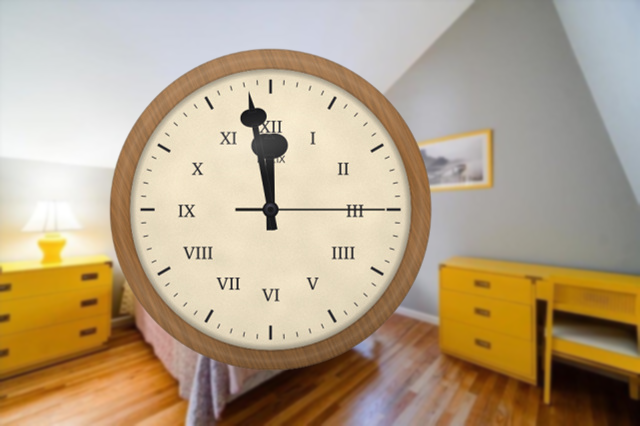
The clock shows 11:58:15
